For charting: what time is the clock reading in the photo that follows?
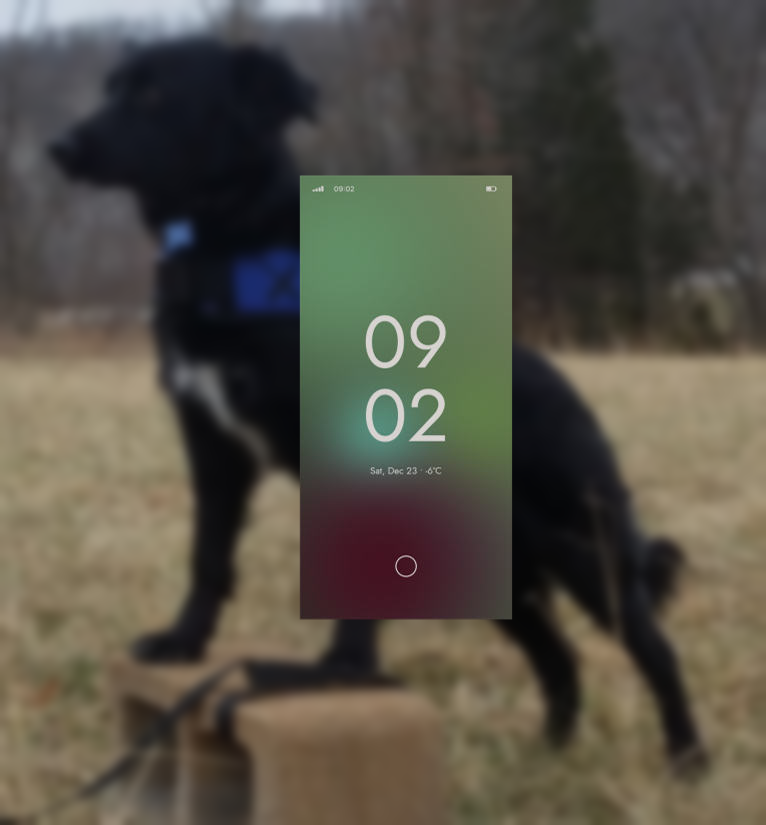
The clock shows 9:02
